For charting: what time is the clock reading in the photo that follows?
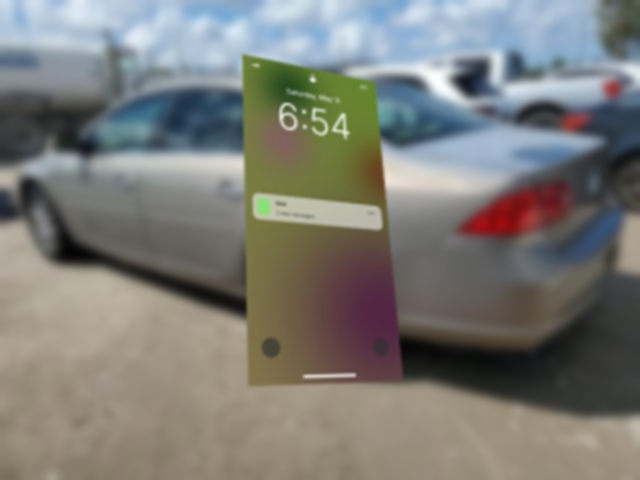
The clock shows 6:54
